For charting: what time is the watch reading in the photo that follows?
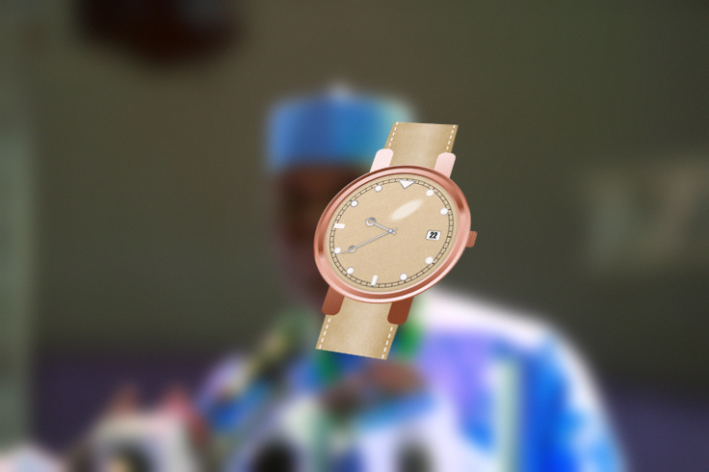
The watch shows 9:39
